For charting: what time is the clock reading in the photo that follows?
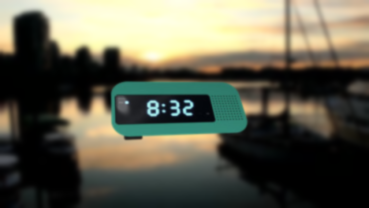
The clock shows 8:32
